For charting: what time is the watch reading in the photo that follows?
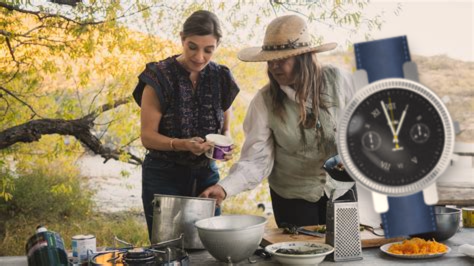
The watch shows 12:58
